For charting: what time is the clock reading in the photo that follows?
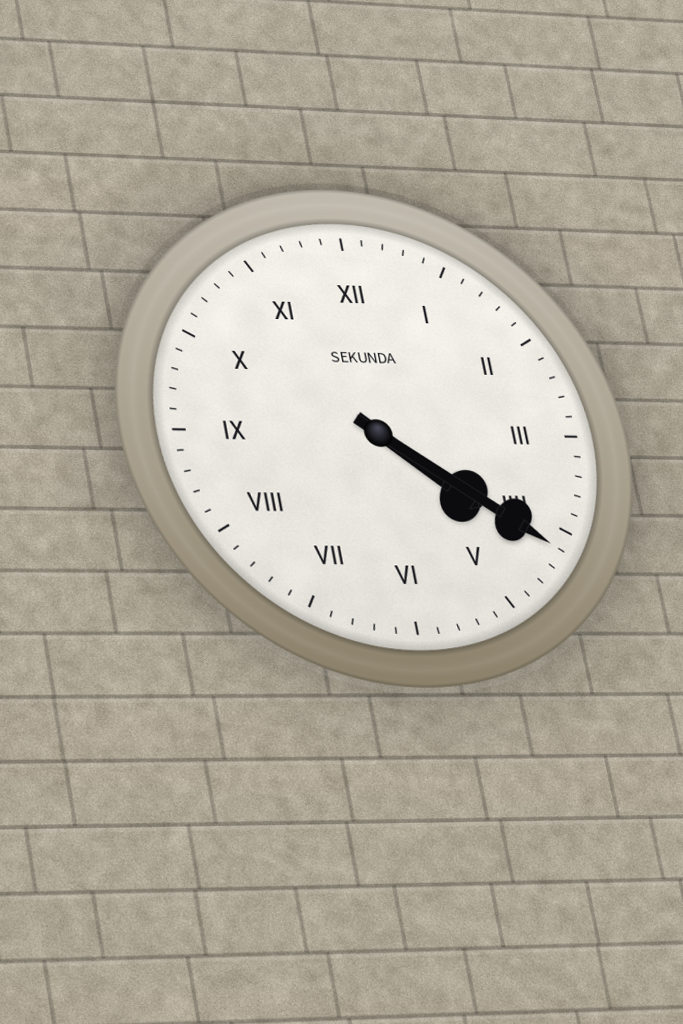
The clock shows 4:21
